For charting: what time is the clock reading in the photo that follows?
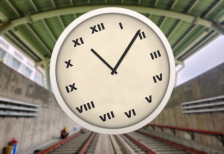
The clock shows 11:09
